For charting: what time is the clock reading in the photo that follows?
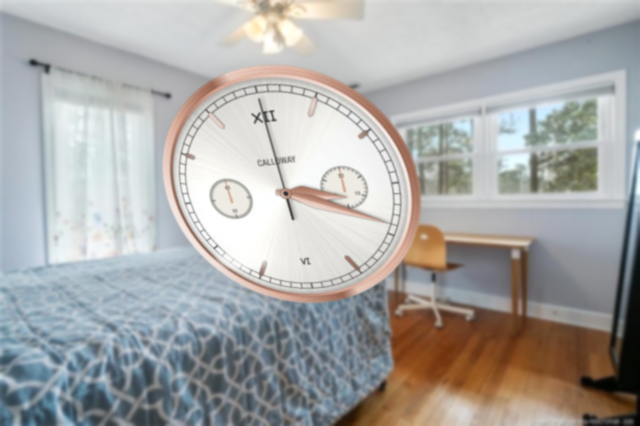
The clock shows 3:19
